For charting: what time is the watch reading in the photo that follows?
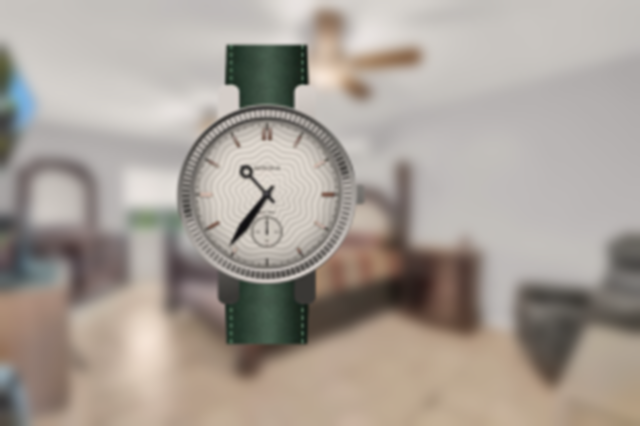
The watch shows 10:36
